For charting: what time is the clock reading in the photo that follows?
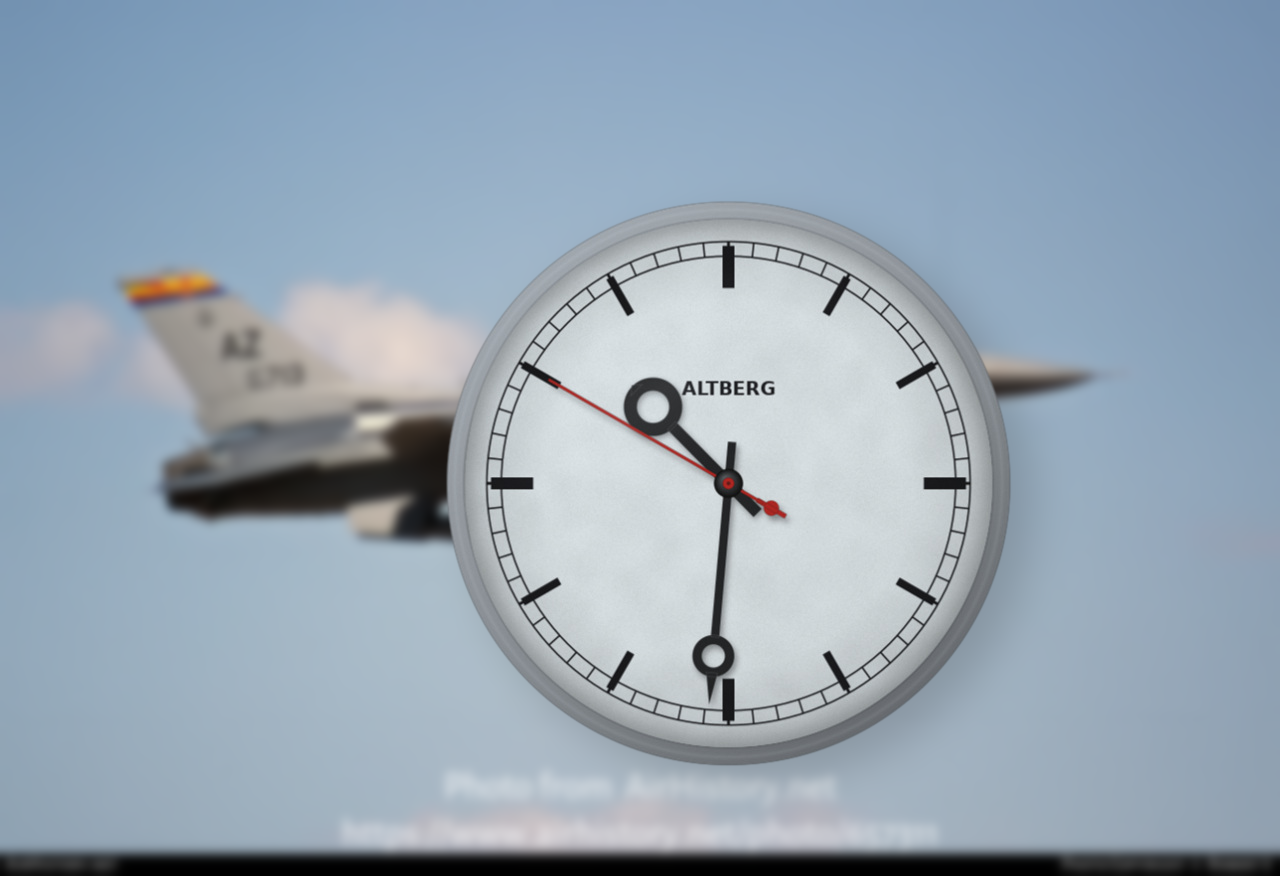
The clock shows 10:30:50
